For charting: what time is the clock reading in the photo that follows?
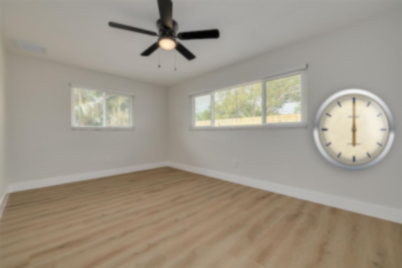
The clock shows 6:00
